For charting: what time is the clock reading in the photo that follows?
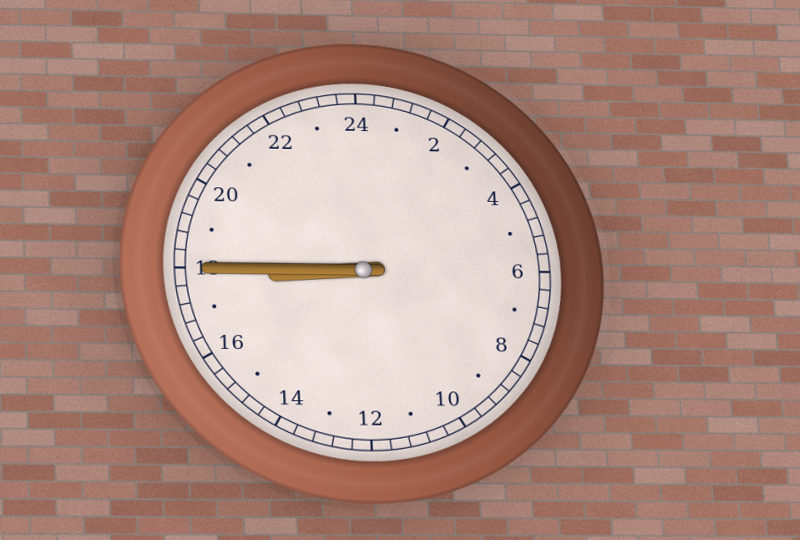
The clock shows 17:45
